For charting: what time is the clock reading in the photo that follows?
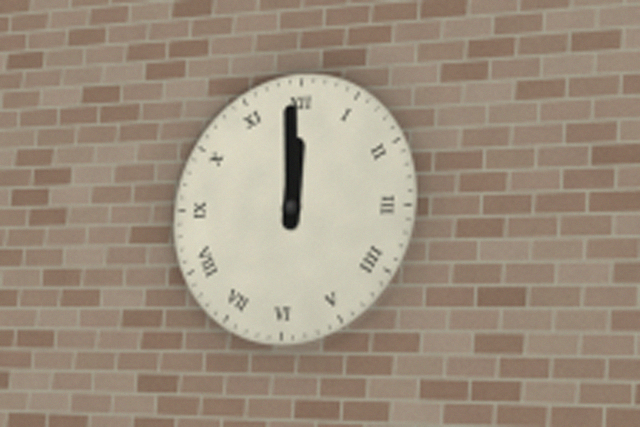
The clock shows 11:59
